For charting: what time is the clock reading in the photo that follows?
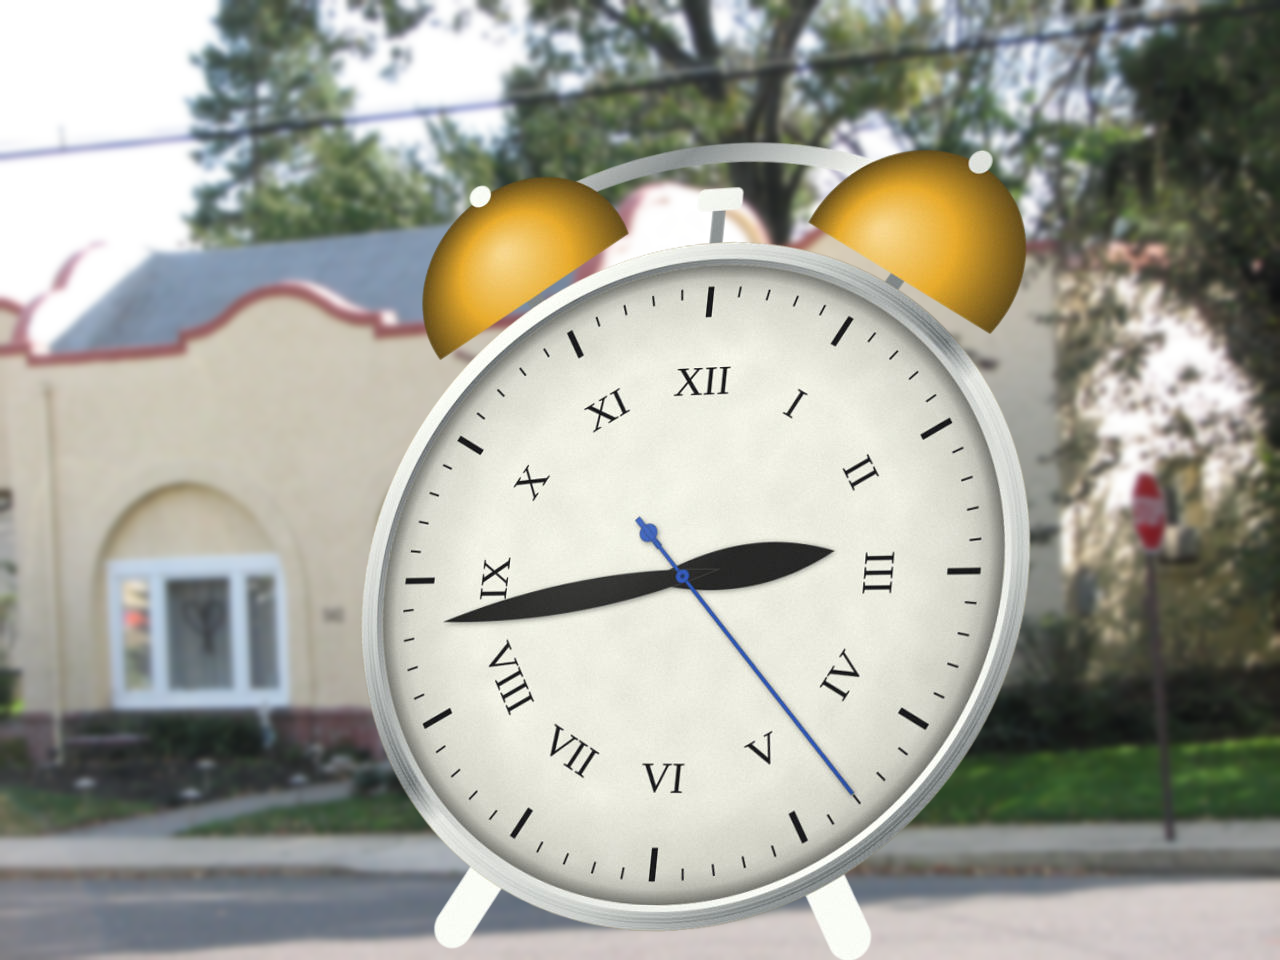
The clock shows 2:43:23
